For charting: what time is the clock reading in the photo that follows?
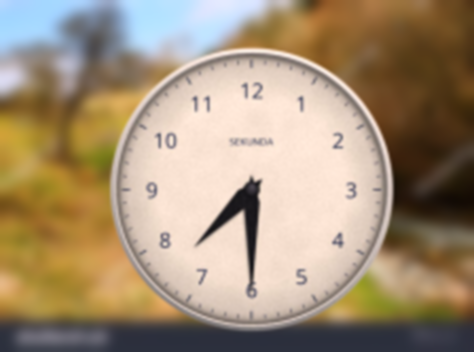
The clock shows 7:30
